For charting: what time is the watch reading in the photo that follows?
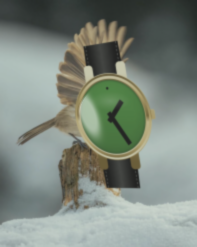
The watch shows 1:25
